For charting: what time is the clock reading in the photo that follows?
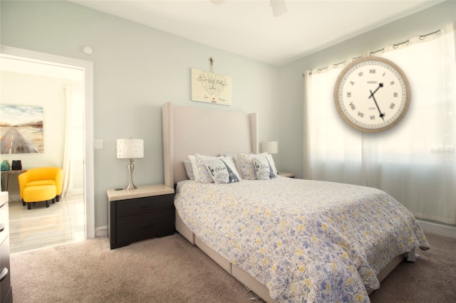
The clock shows 1:26
